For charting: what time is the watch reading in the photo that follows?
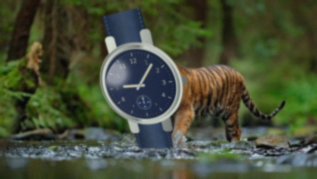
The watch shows 9:07
